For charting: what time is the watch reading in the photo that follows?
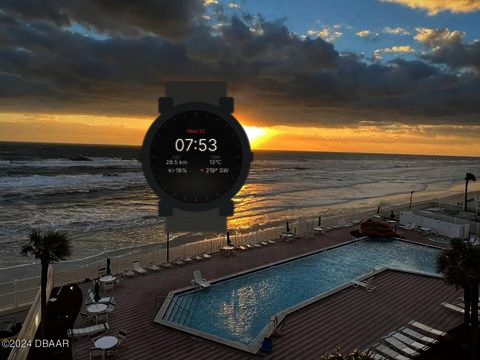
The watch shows 7:53
